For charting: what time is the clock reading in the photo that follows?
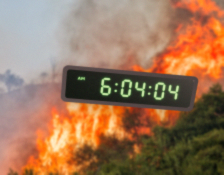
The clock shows 6:04:04
